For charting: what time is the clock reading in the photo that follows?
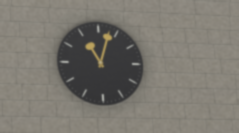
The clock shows 11:03
